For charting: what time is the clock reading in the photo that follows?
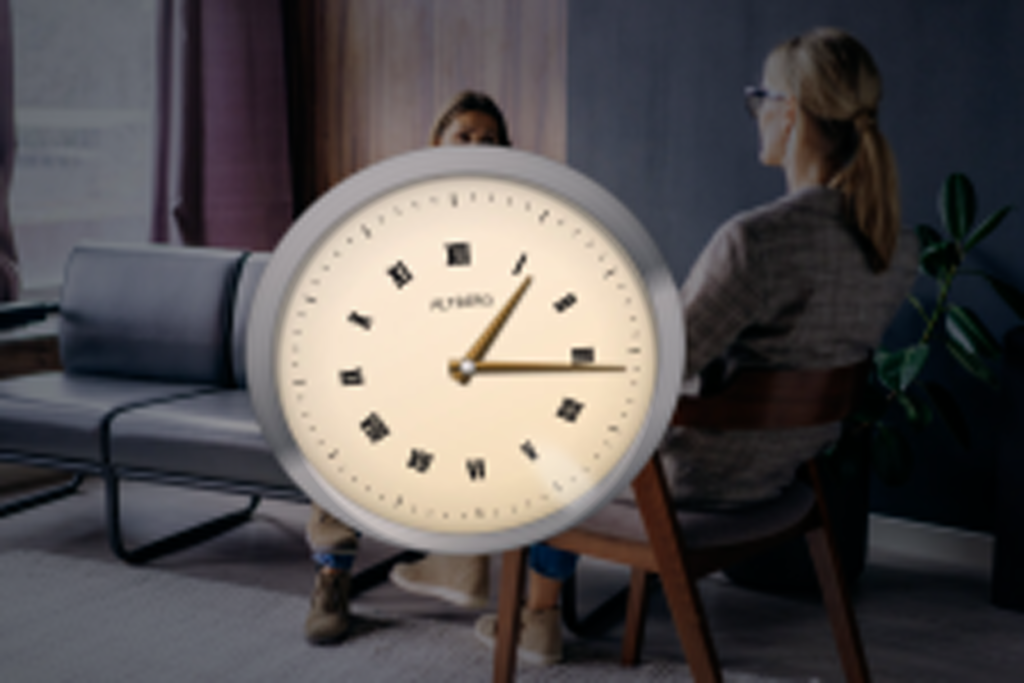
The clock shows 1:16
